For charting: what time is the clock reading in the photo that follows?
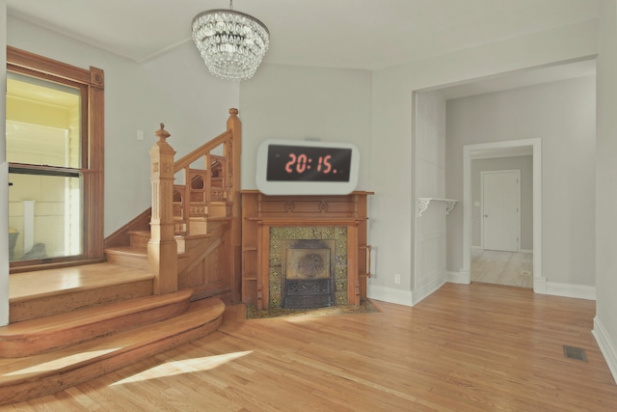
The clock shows 20:15
